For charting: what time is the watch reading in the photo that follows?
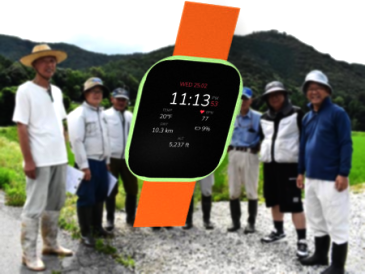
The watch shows 11:13
